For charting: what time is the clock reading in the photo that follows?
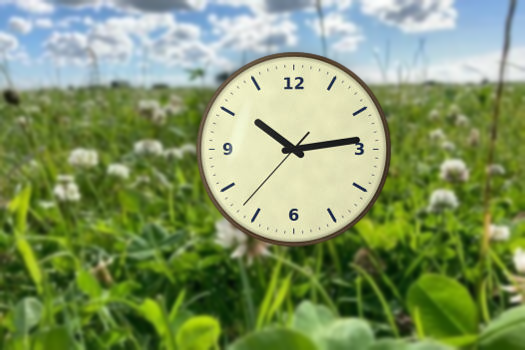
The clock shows 10:13:37
